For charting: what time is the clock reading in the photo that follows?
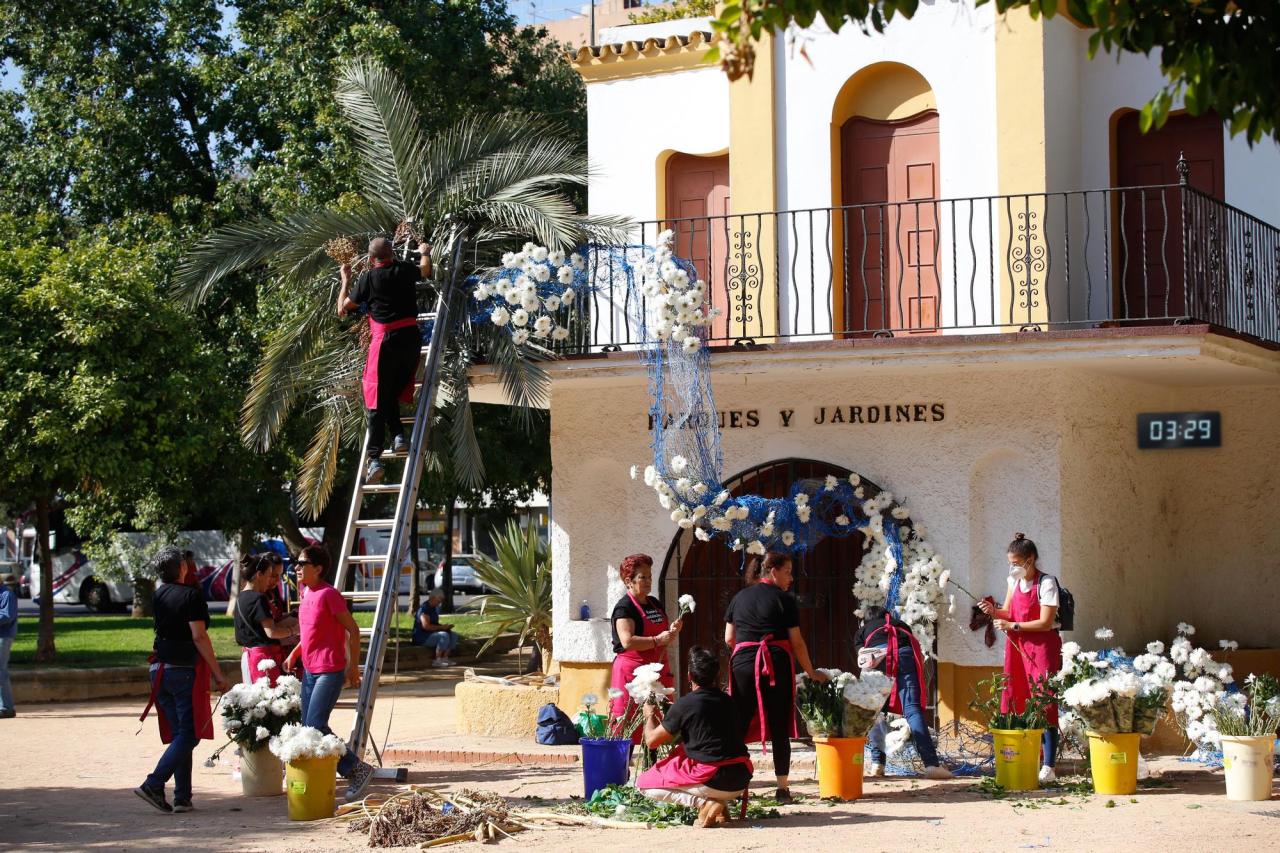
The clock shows 3:29
